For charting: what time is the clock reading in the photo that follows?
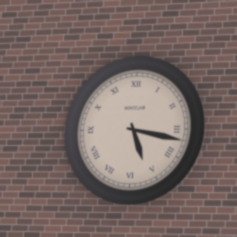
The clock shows 5:17
